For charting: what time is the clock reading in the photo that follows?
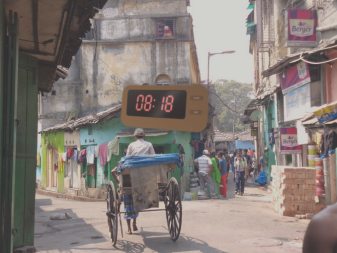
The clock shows 8:18
